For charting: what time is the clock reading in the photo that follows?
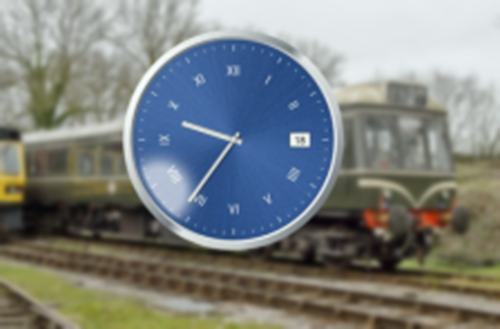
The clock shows 9:36
